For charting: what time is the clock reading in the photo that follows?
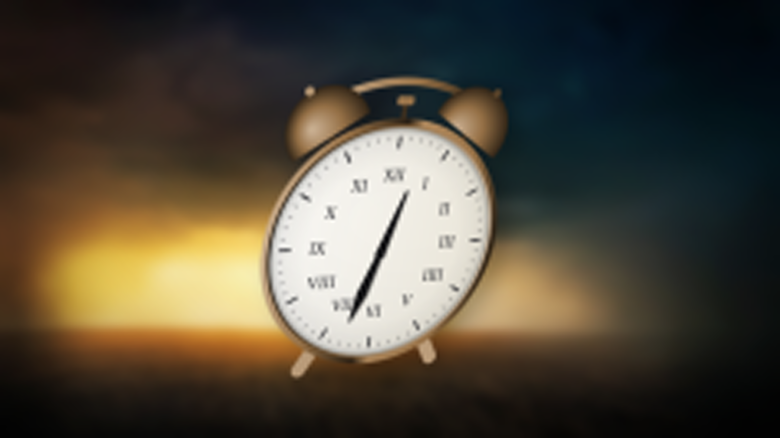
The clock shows 12:33
